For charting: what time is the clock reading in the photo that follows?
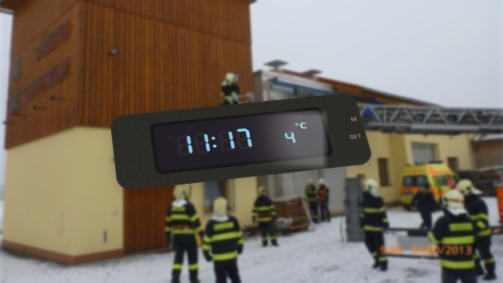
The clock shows 11:17
